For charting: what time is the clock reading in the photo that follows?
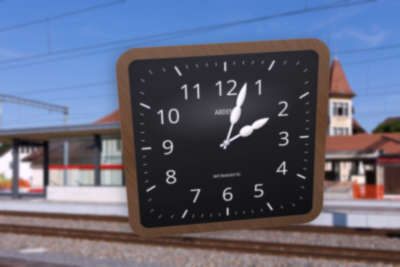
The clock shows 2:03
